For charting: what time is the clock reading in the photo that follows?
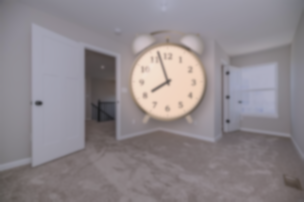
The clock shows 7:57
